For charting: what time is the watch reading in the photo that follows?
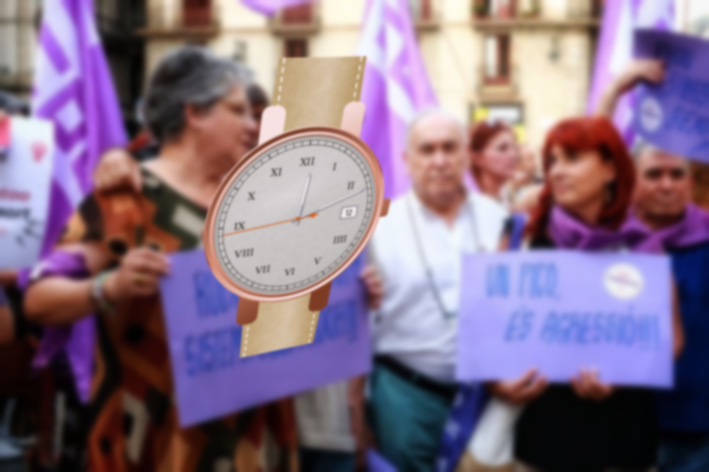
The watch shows 12:11:44
